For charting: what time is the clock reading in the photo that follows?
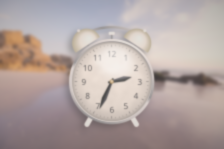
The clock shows 2:34
